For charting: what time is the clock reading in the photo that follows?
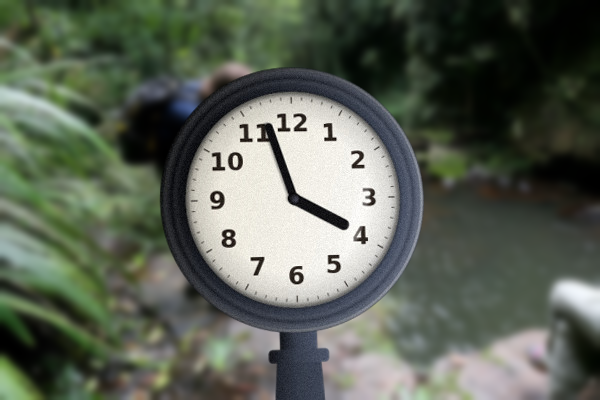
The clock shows 3:57
